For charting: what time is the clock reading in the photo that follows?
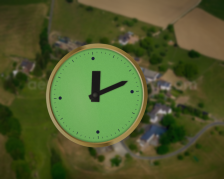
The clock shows 12:12
